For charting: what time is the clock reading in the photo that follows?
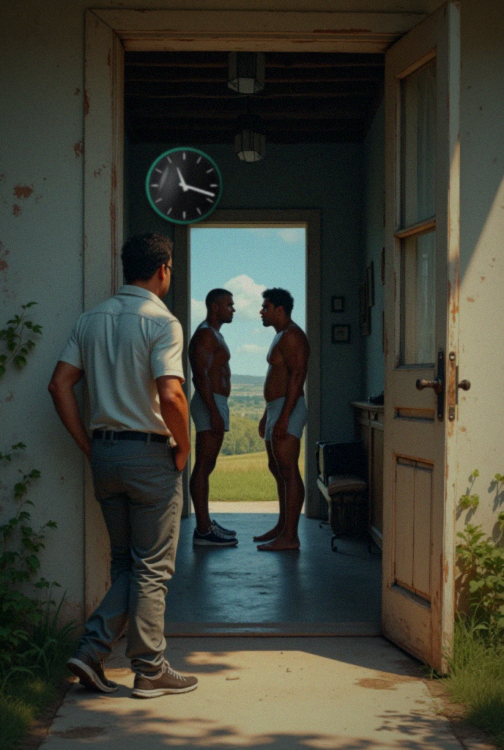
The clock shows 11:18
